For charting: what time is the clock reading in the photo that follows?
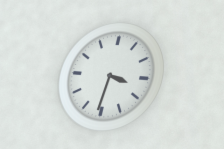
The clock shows 3:31
